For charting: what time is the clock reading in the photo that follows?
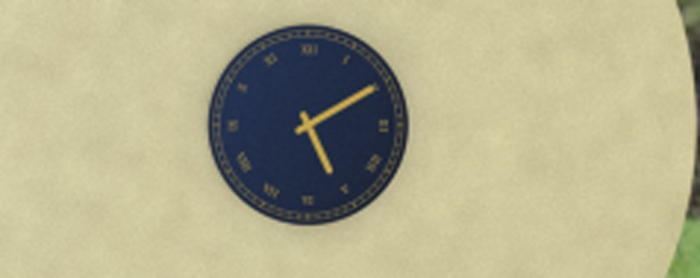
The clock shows 5:10
